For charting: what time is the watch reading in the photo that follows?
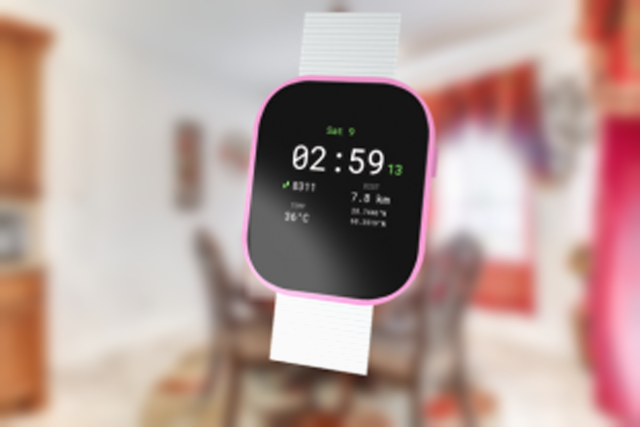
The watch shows 2:59
